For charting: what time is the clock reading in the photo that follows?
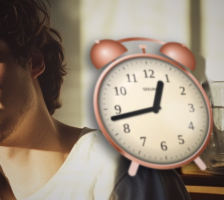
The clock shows 12:43
